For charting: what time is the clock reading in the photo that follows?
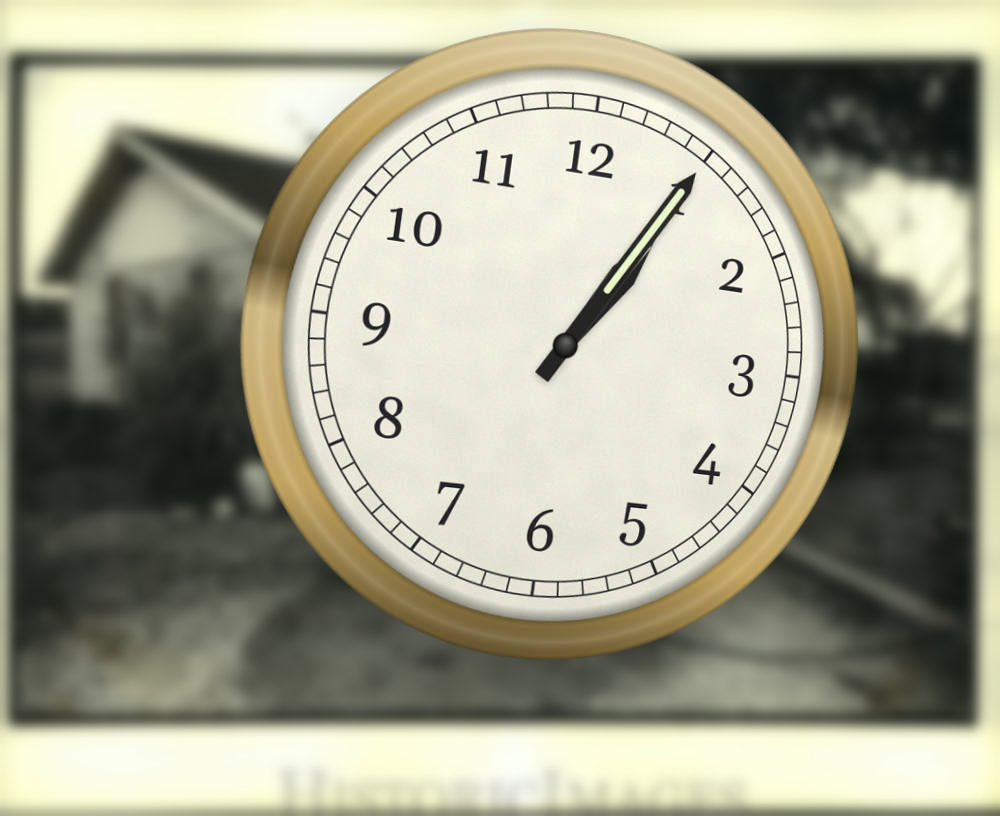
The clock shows 1:05
